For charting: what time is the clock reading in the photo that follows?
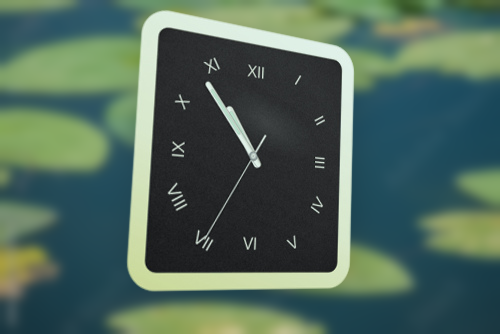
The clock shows 10:53:35
